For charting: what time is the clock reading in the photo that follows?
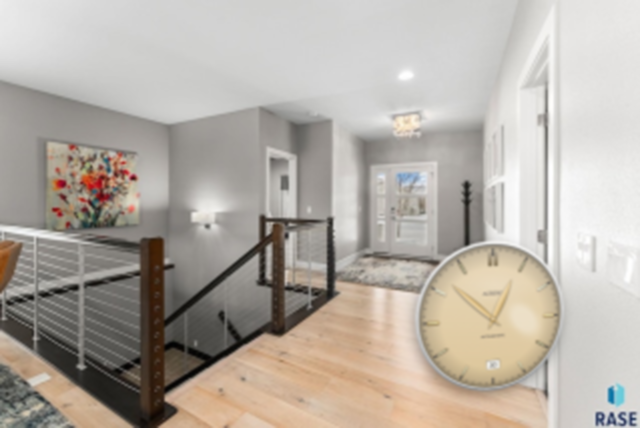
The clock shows 12:52
